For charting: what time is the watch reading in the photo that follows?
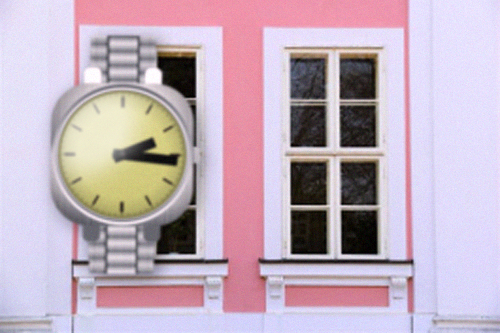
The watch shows 2:16
